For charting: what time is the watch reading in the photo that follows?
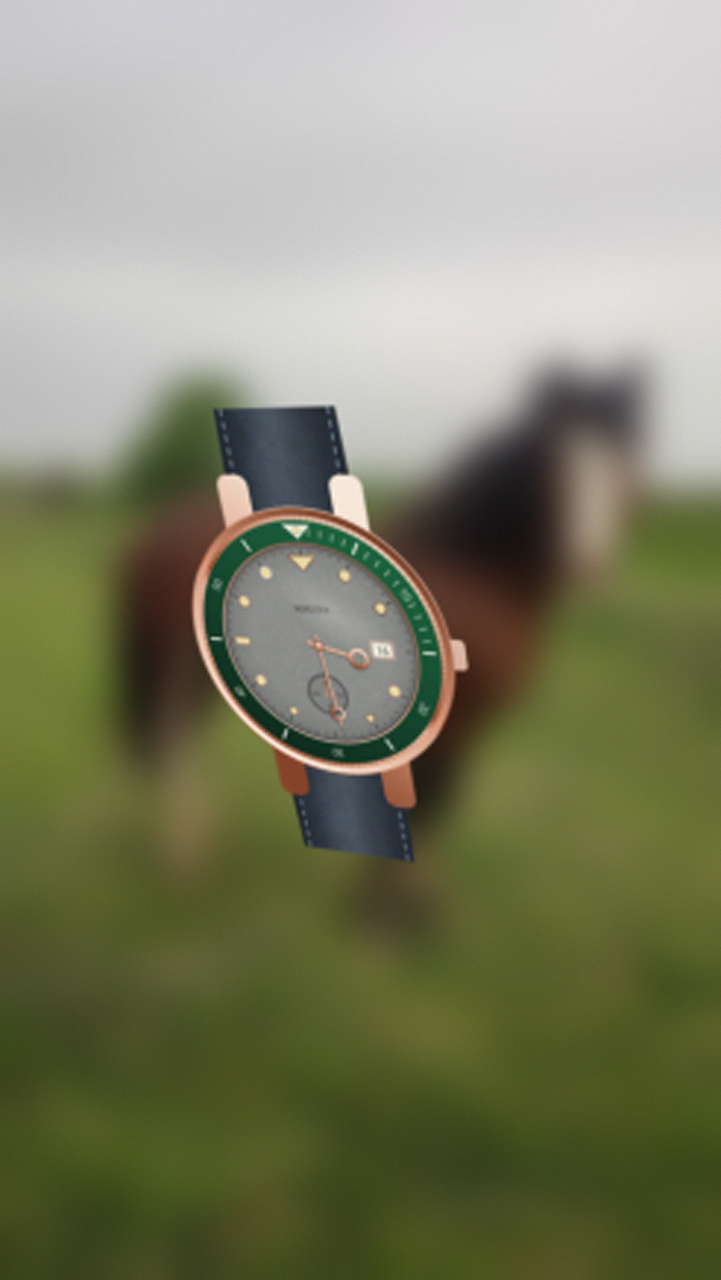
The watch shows 3:29
